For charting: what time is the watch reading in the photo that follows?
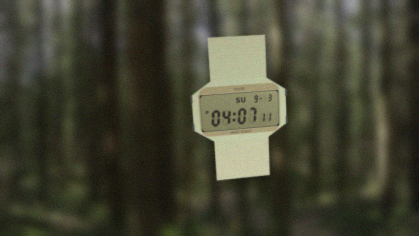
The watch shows 4:07:11
